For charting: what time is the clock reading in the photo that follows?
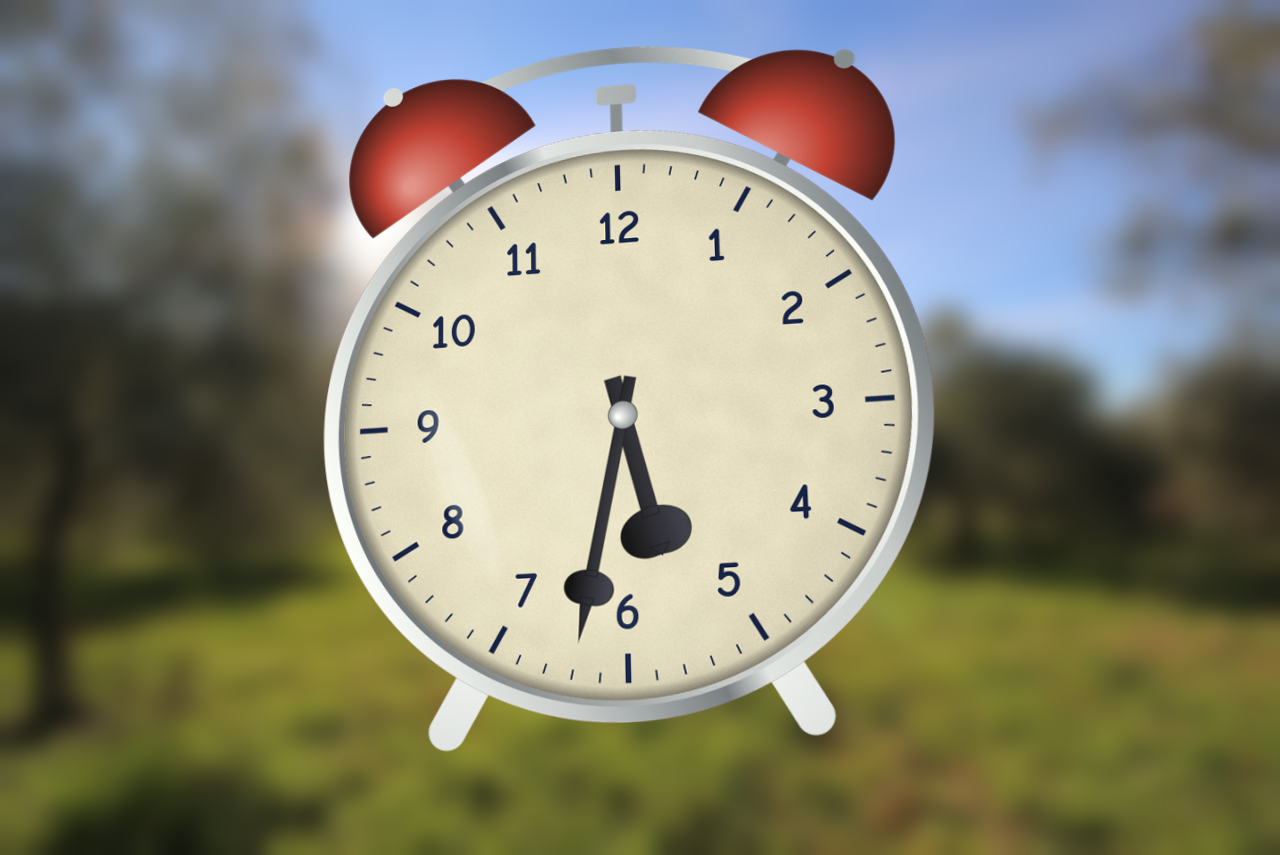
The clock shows 5:32
